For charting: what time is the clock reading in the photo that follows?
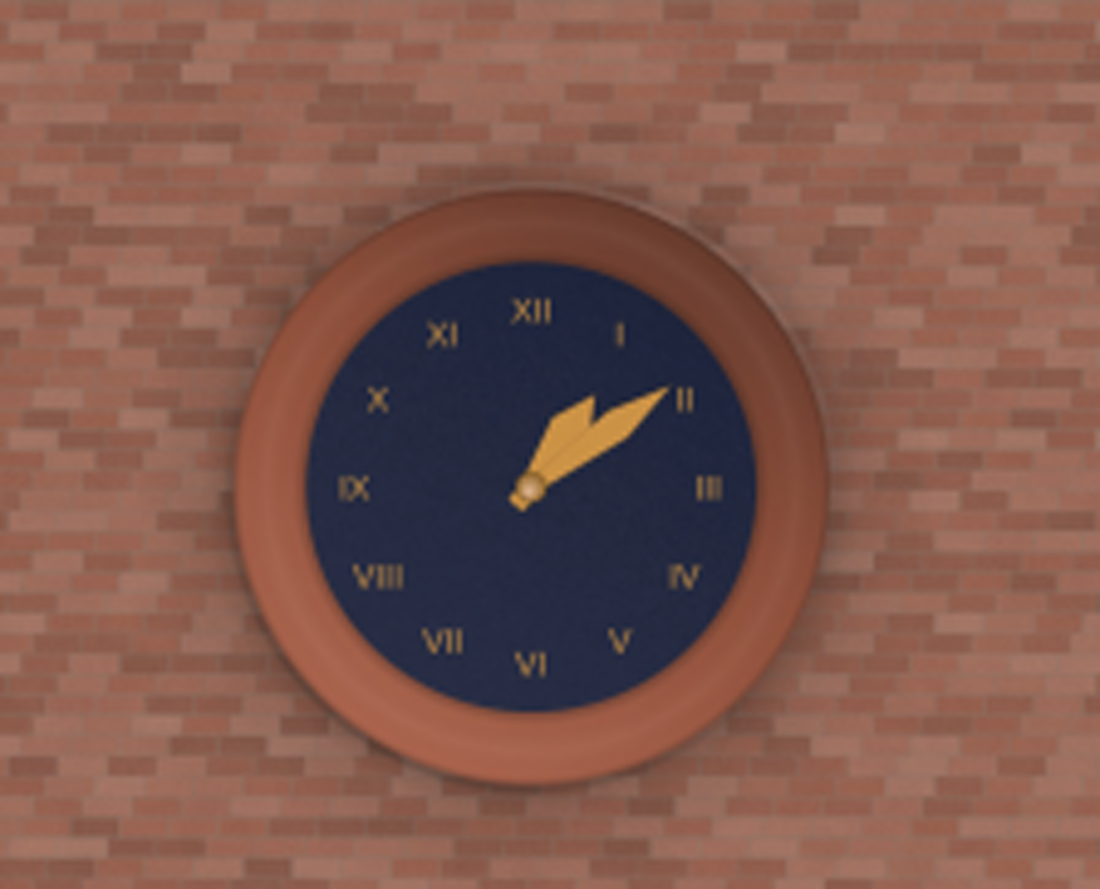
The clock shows 1:09
